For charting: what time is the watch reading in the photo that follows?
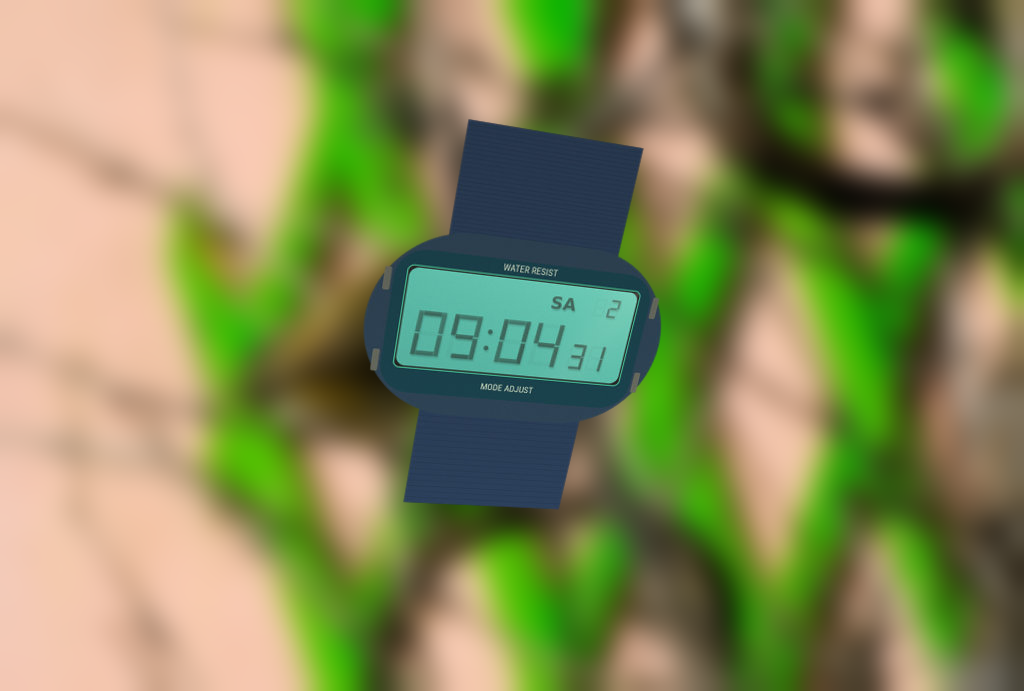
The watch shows 9:04:31
